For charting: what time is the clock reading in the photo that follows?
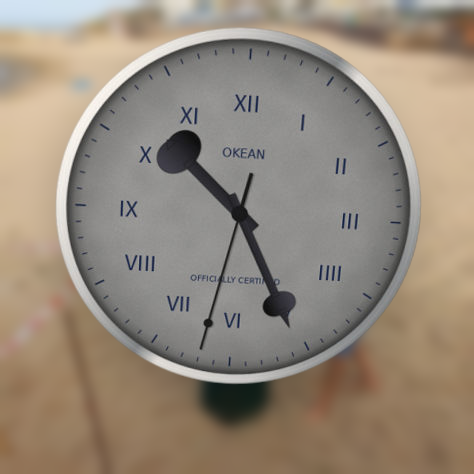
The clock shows 10:25:32
